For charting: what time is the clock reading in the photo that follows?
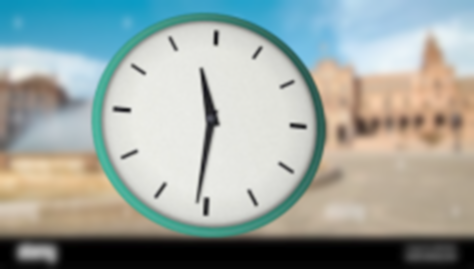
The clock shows 11:31
